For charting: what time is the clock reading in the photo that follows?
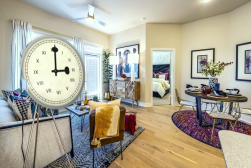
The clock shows 3:01
